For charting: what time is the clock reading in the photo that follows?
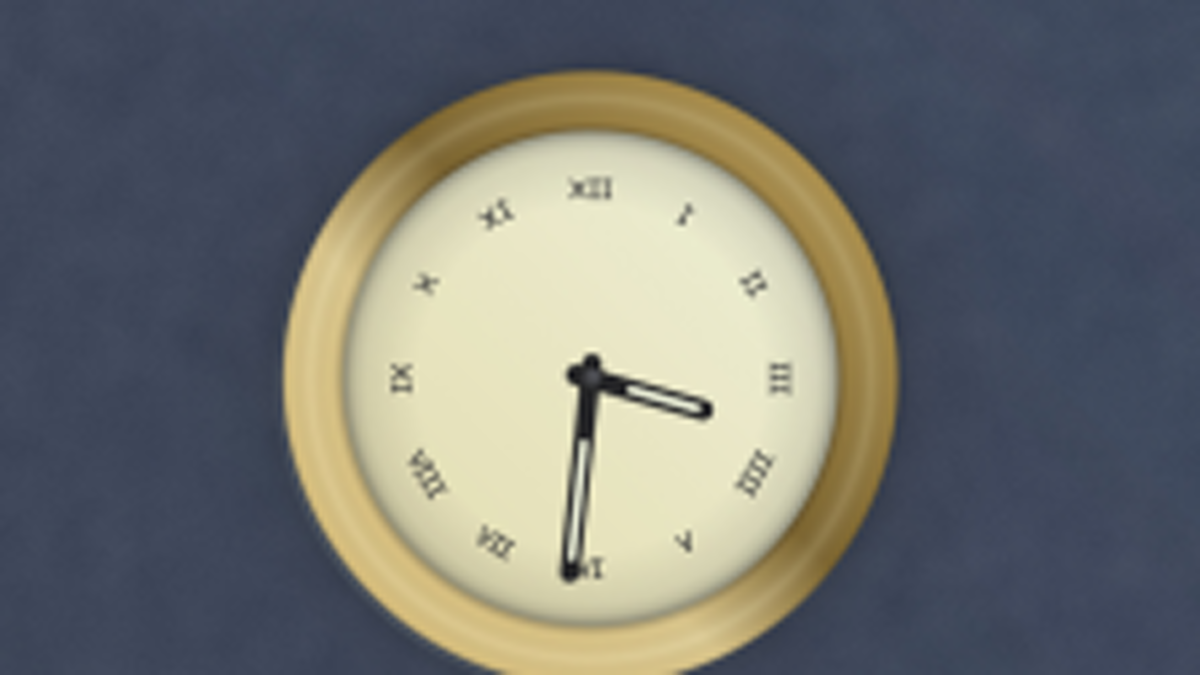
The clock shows 3:31
